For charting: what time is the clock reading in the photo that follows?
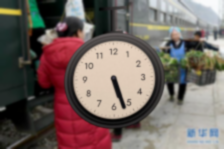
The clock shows 5:27
